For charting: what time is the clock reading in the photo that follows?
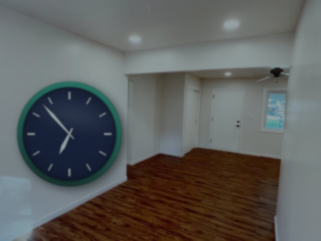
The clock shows 6:53
